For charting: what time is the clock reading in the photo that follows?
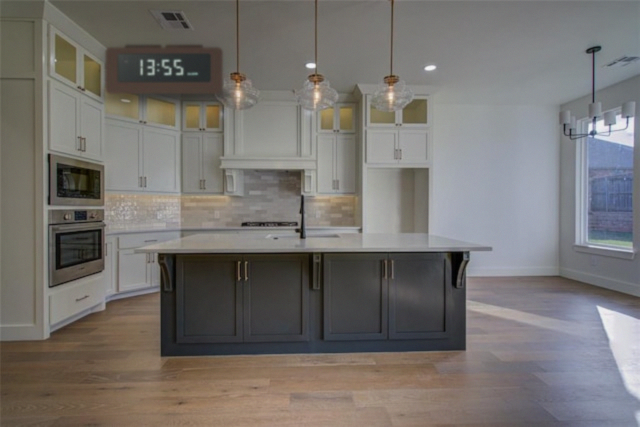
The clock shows 13:55
